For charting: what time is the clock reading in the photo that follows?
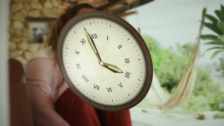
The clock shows 3:58
